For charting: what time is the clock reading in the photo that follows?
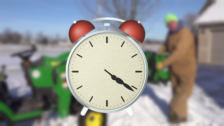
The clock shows 4:21
